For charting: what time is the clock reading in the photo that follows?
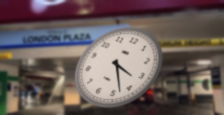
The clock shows 3:23
